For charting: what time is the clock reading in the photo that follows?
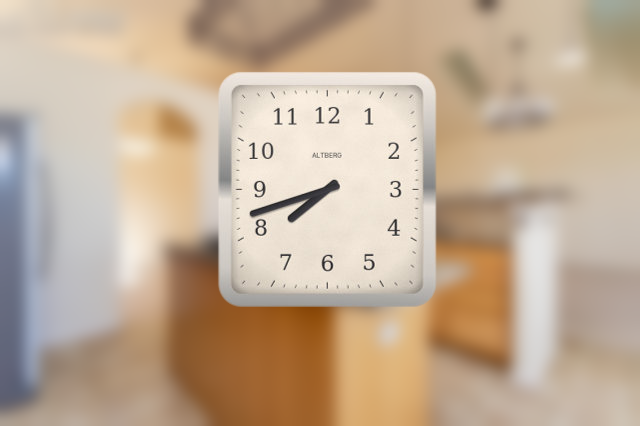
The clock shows 7:42
